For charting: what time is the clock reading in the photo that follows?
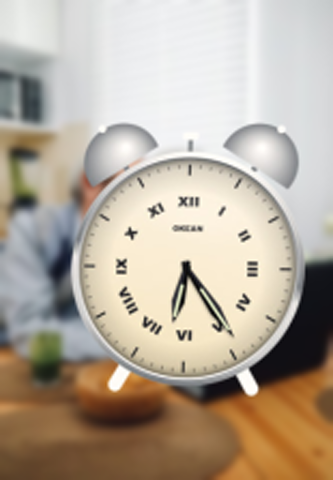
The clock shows 6:24
